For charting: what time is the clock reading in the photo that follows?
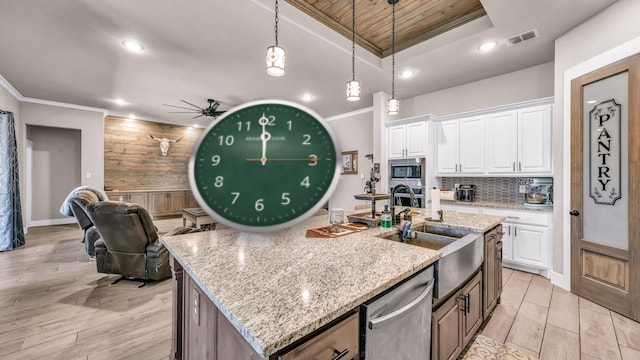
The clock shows 11:59:15
